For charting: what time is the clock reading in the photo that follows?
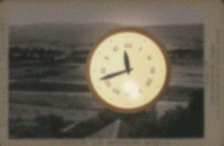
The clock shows 11:42
